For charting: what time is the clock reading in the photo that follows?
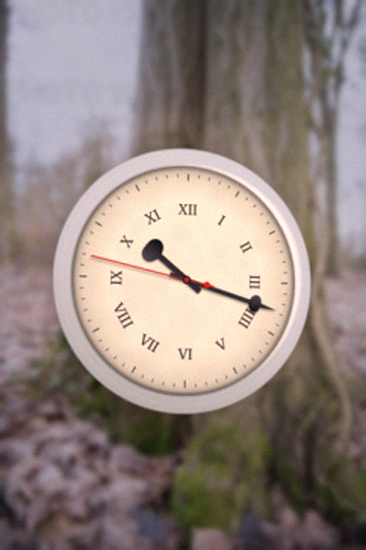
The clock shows 10:17:47
